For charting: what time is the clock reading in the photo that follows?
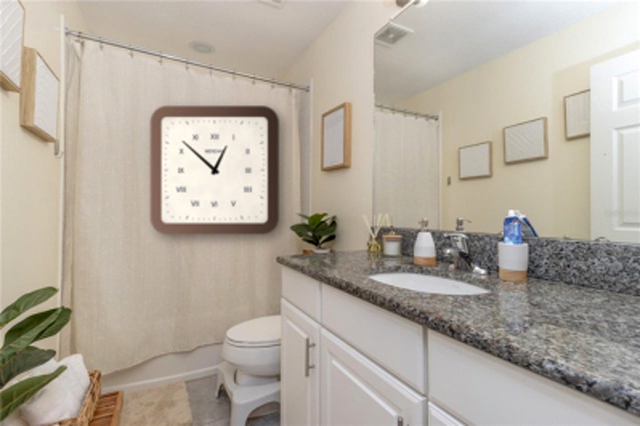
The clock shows 12:52
